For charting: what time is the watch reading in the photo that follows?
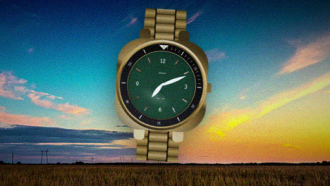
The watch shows 7:11
